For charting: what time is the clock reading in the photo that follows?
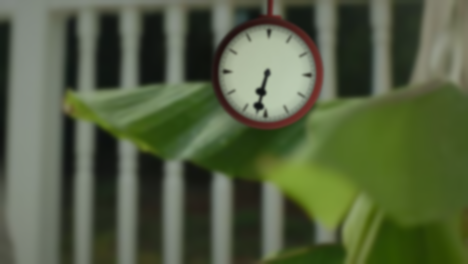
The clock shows 6:32
